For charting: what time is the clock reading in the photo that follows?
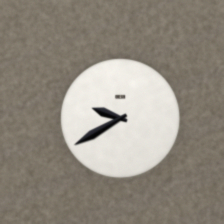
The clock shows 9:40
